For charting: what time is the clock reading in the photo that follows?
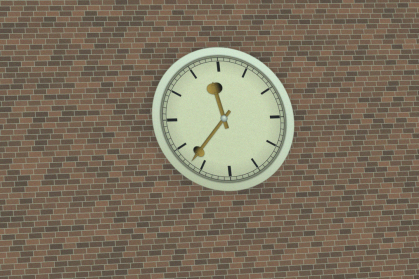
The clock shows 11:37
